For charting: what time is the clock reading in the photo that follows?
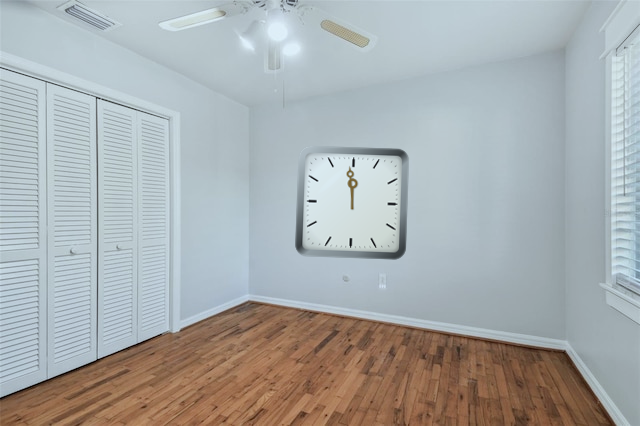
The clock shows 11:59
